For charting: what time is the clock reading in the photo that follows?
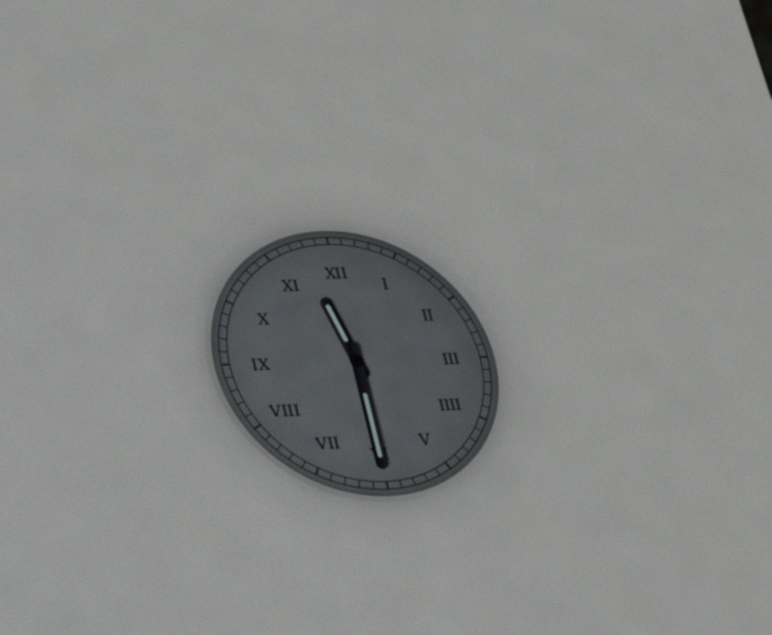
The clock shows 11:30
